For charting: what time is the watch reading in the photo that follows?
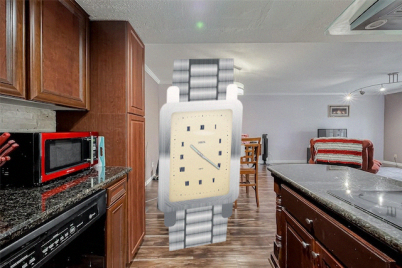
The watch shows 10:21
